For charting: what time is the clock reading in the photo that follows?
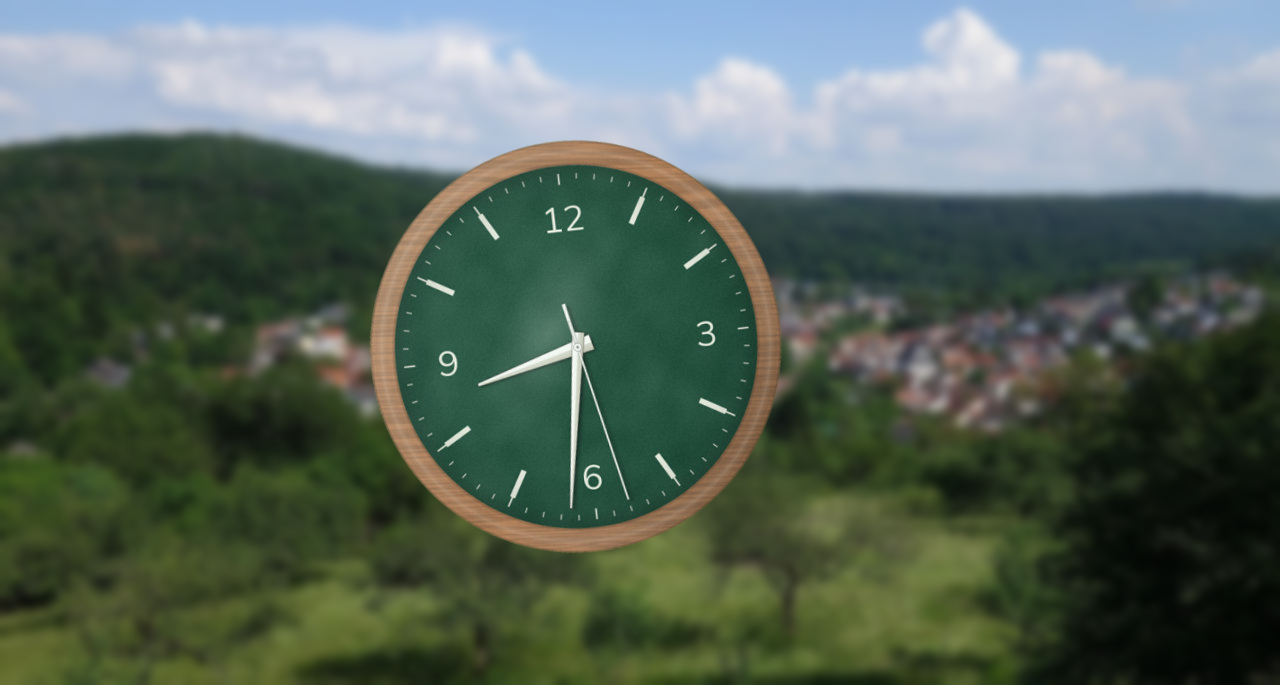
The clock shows 8:31:28
